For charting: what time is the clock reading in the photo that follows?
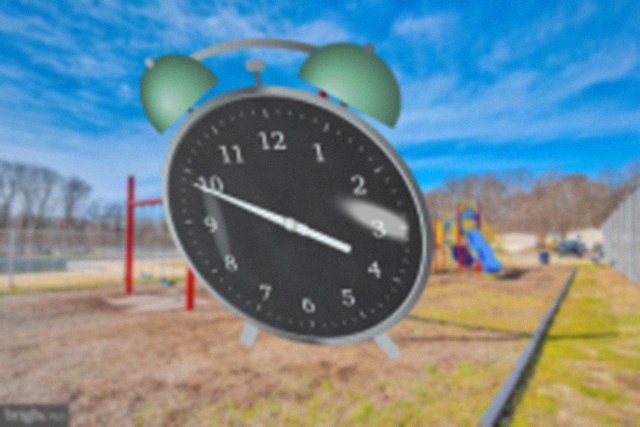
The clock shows 3:49
